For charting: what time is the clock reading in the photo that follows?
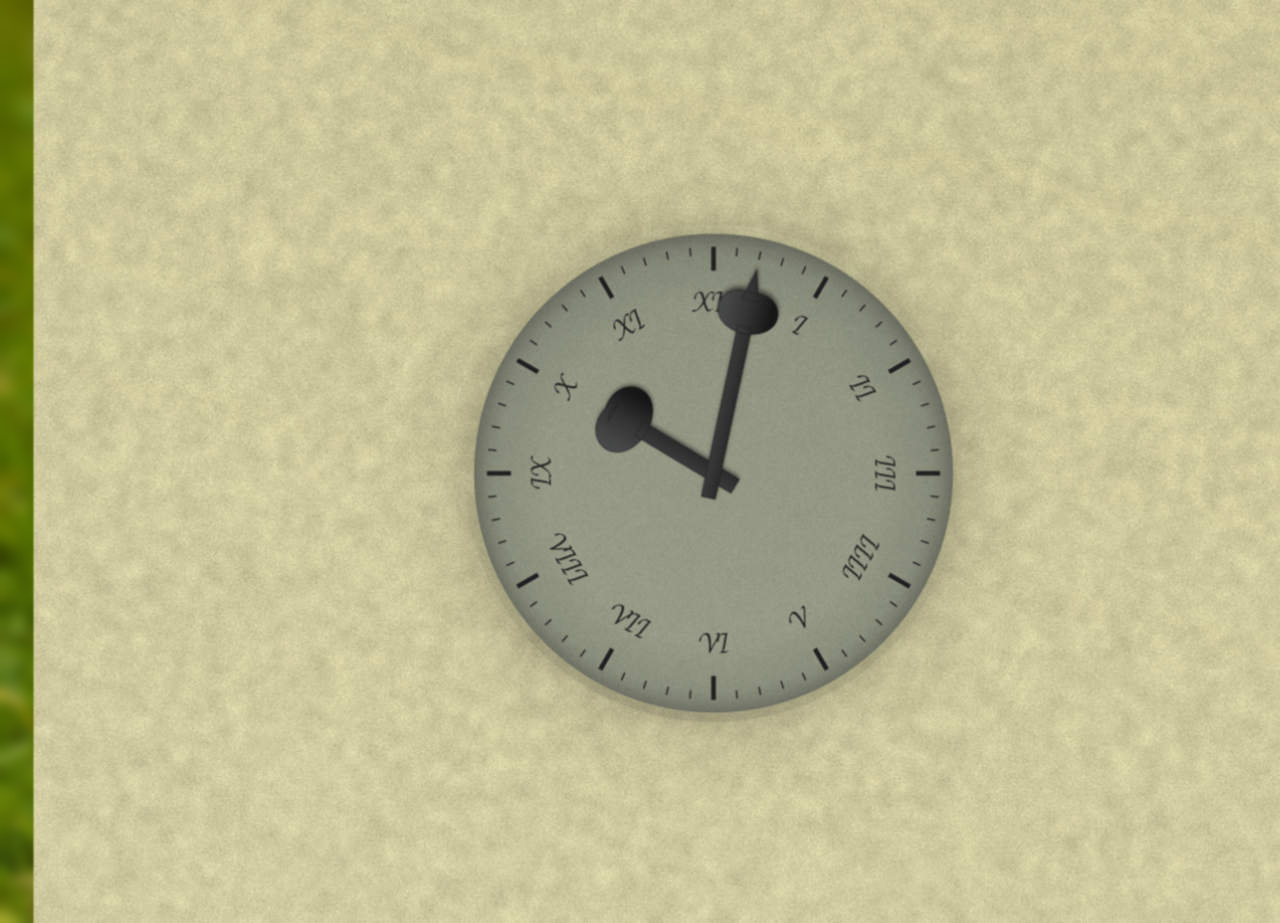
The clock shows 10:02
